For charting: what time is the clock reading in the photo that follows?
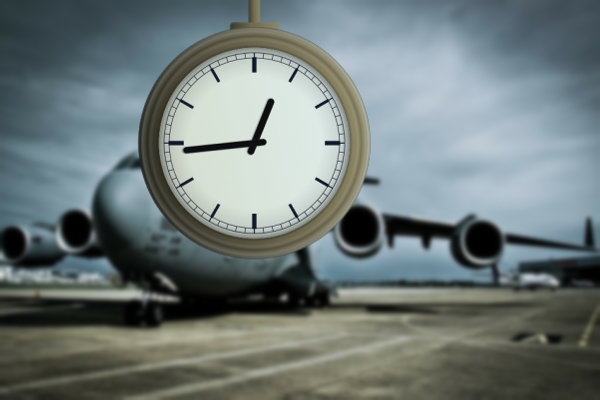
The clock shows 12:44
